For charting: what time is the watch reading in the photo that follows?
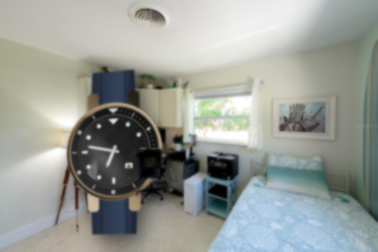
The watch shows 6:47
